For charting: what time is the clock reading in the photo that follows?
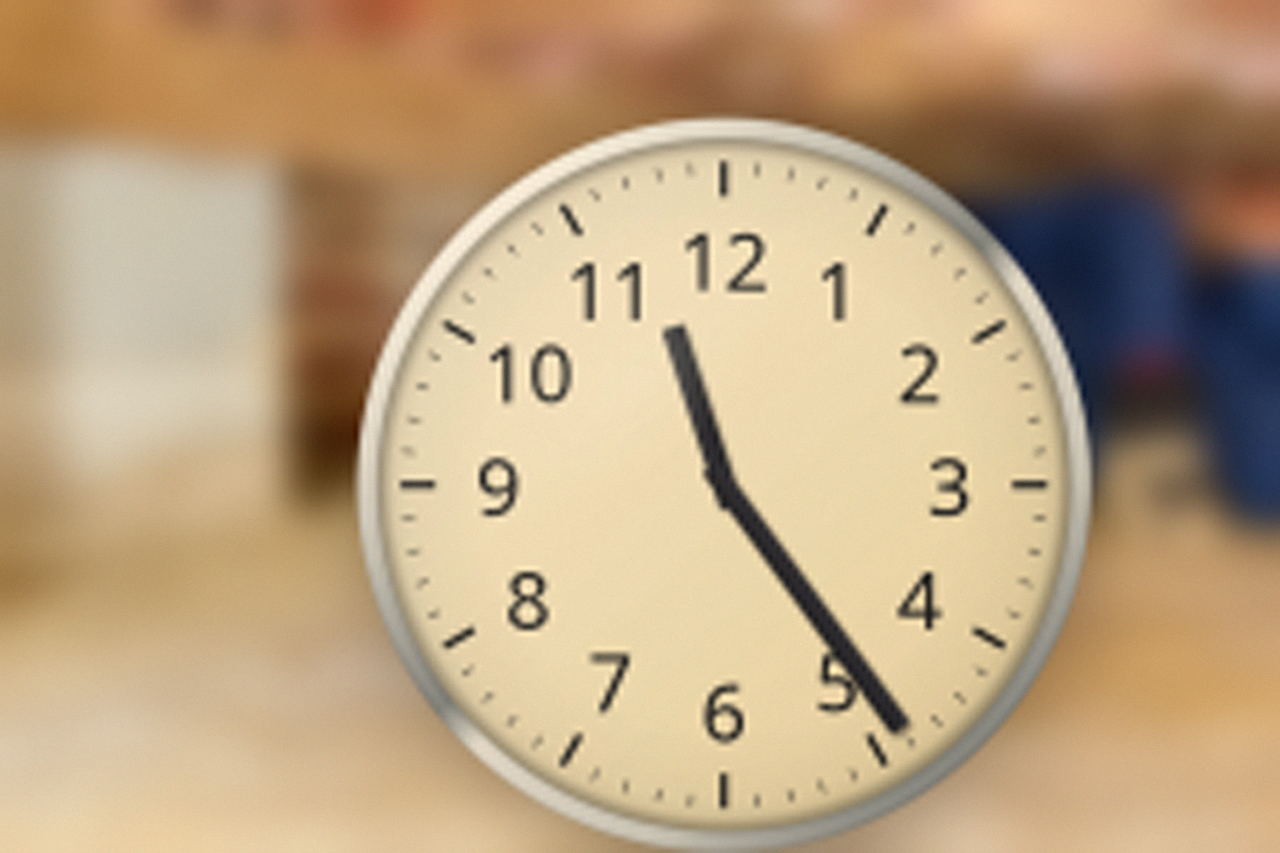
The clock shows 11:24
